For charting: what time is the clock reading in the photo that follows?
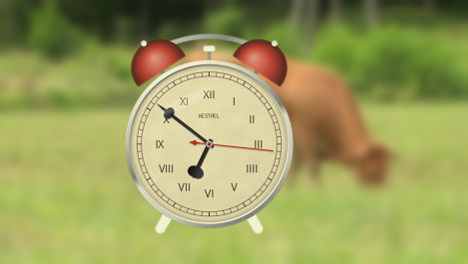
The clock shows 6:51:16
